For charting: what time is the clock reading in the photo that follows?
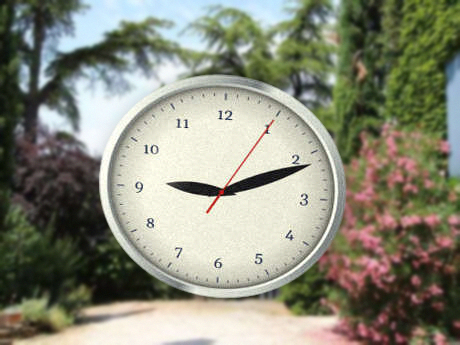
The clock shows 9:11:05
